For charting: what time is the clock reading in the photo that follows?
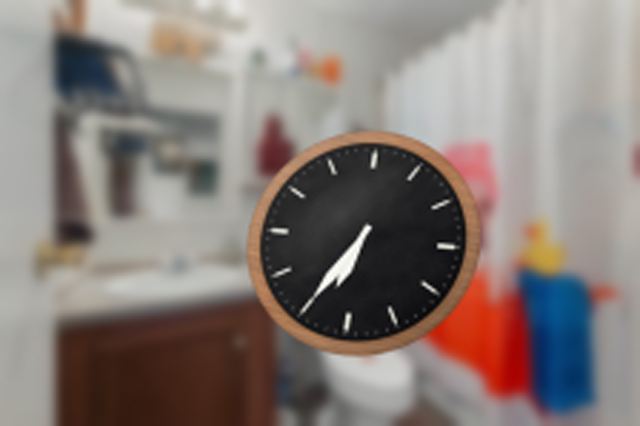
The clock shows 6:35
